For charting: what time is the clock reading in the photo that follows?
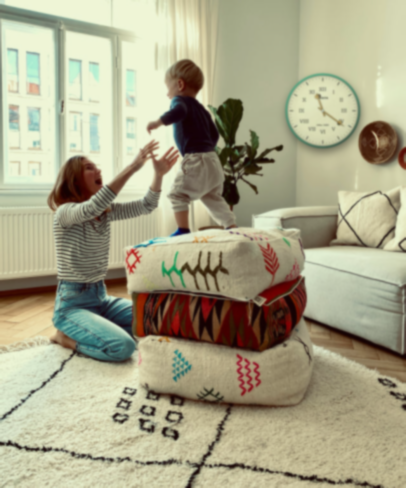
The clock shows 11:21
